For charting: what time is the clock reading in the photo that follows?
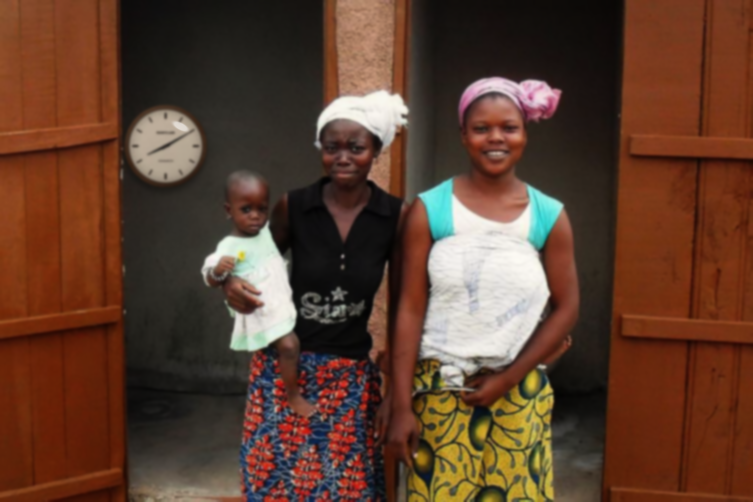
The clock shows 8:10
